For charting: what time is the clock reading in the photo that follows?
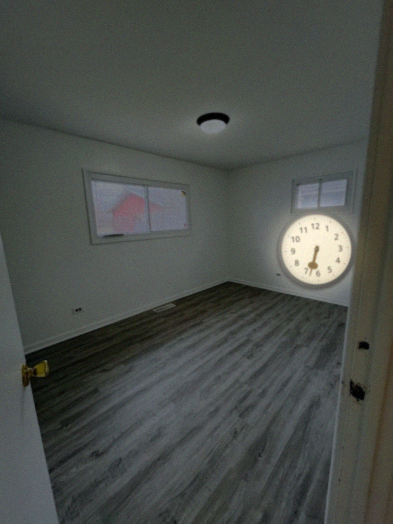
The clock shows 6:33
